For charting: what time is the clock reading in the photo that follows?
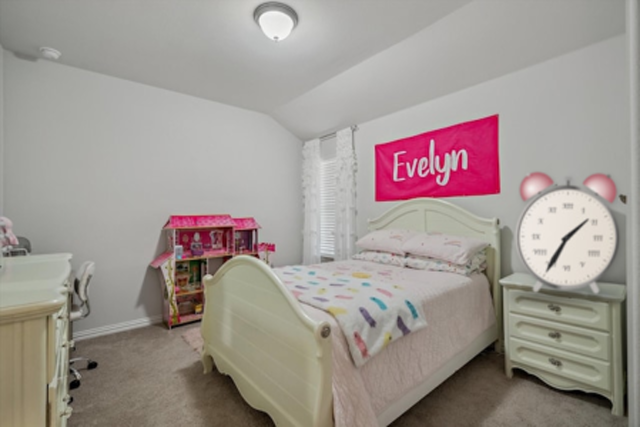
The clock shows 1:35
